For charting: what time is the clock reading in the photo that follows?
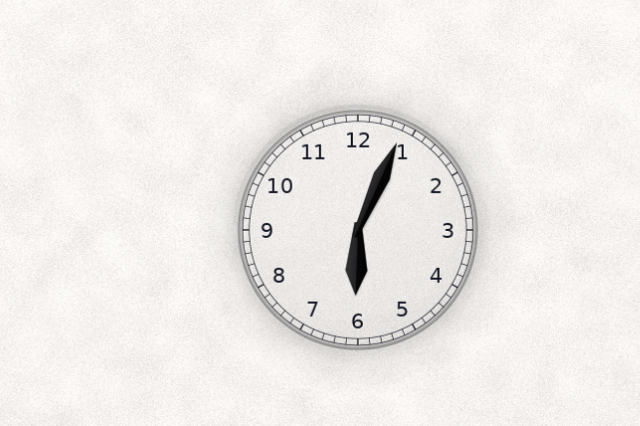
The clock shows 6:04
